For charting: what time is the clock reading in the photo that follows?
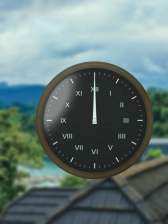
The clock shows 12:00
